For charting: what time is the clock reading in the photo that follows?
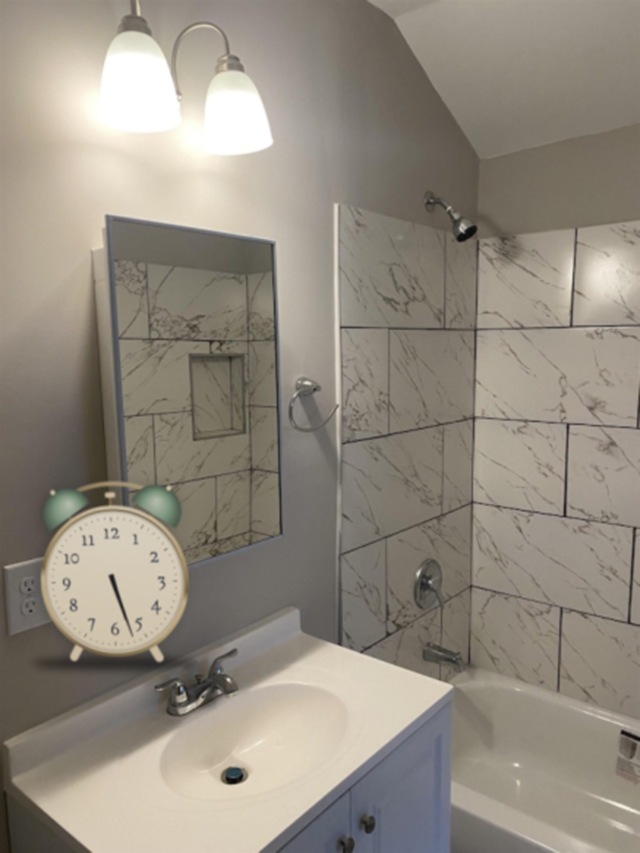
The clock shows 5:27
